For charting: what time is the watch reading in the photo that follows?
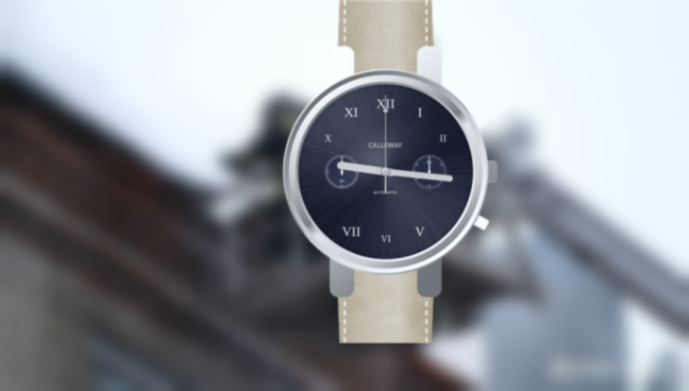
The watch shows 9:16
